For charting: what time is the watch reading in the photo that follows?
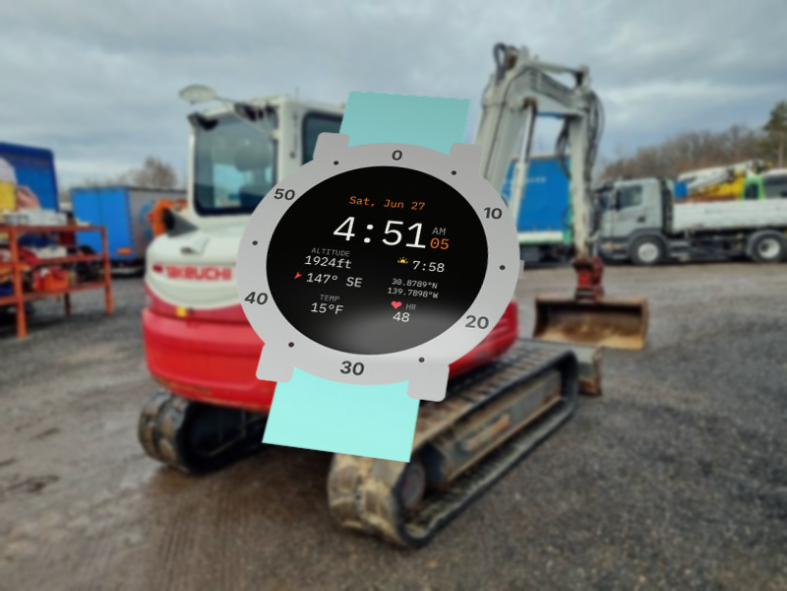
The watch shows 4:51:05
